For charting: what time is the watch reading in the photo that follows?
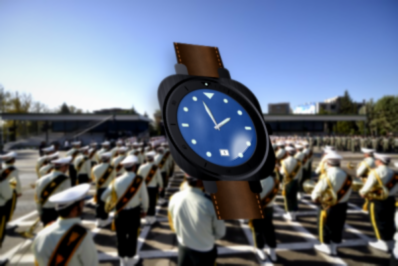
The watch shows 1:57
